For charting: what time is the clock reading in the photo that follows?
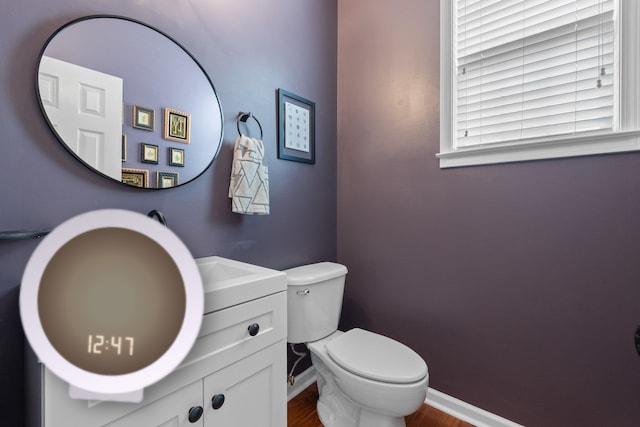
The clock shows 12:47
